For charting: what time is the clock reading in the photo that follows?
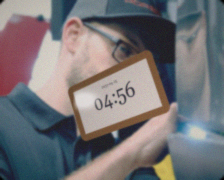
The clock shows 4:56
